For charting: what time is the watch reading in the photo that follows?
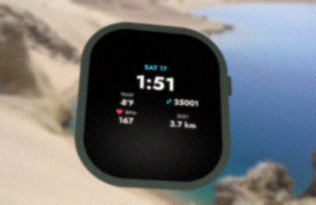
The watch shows 1:51
